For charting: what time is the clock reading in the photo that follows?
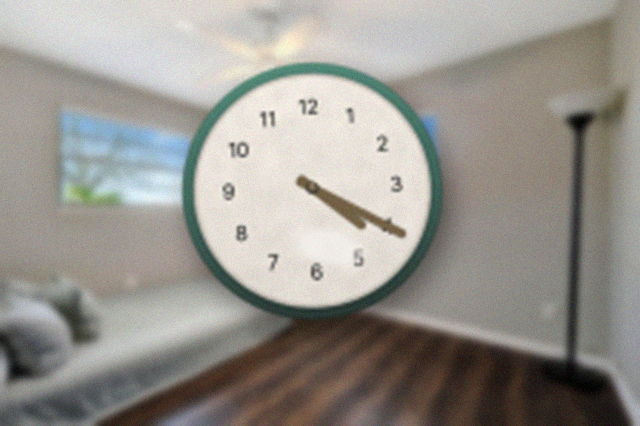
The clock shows 4:20
